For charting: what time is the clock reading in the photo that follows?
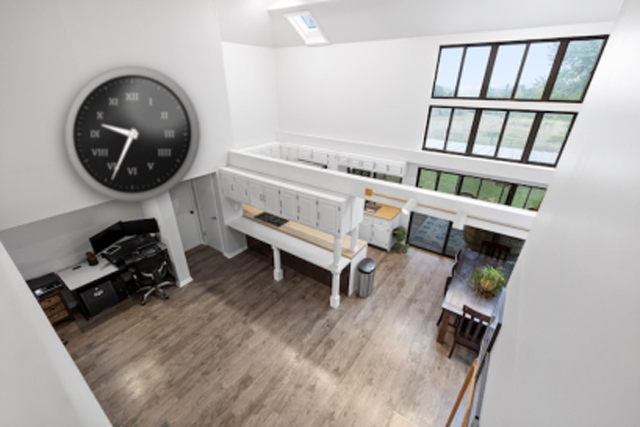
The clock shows 9:34
